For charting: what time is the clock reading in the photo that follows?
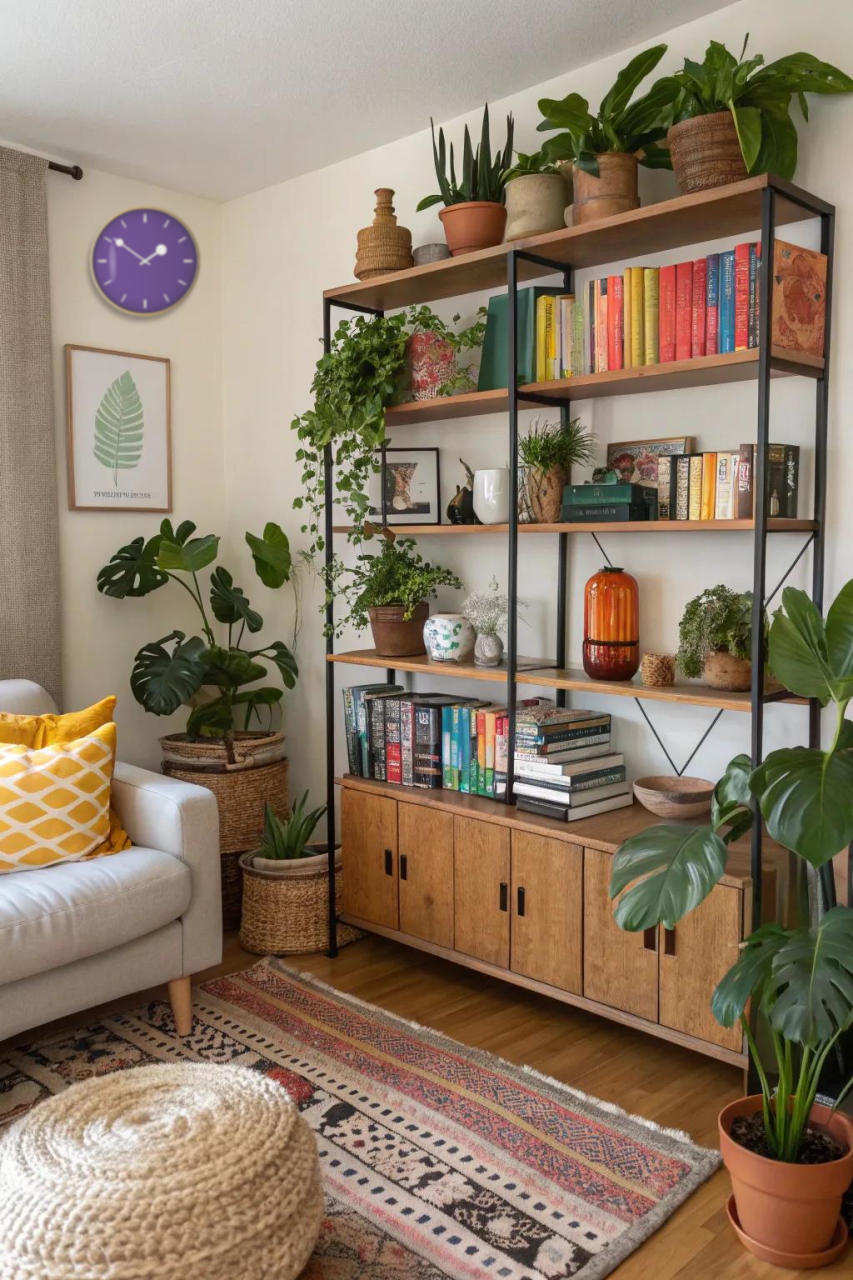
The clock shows 1:51
